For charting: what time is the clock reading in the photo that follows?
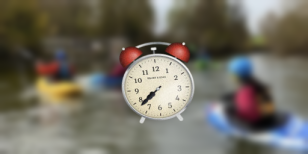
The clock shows 7:38
